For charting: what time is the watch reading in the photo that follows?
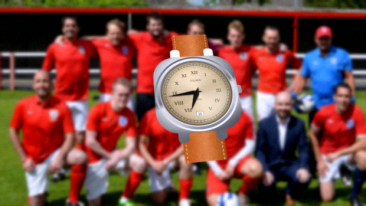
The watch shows 6:44
